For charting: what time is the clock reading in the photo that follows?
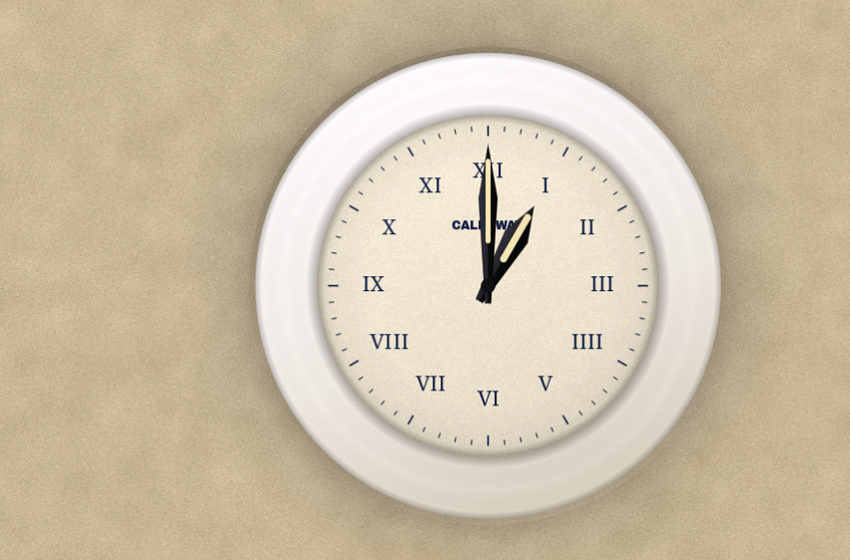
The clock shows 1:00
